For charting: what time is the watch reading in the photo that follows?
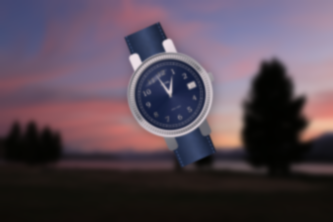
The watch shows 12:58
